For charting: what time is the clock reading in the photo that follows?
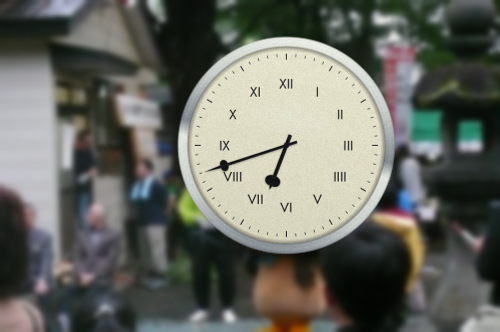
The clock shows 6:42
